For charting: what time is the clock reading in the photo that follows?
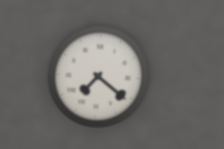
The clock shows 7:21
